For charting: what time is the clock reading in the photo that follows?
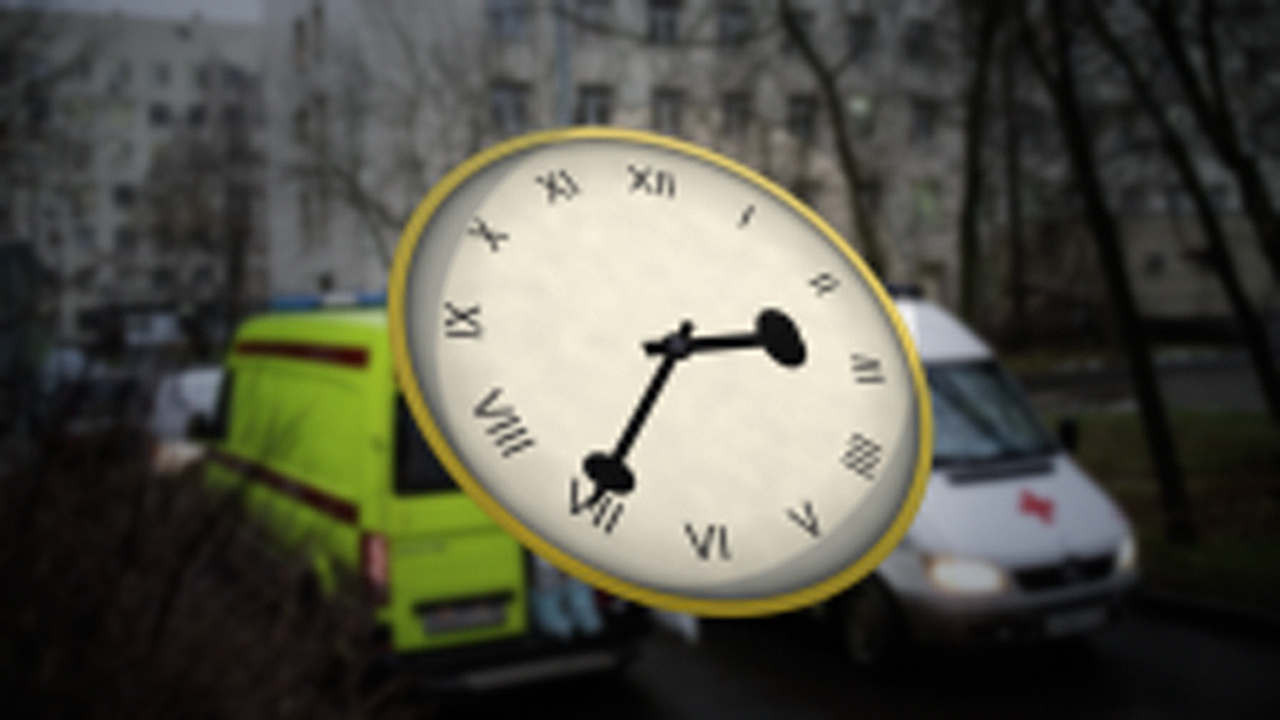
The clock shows 2:35
